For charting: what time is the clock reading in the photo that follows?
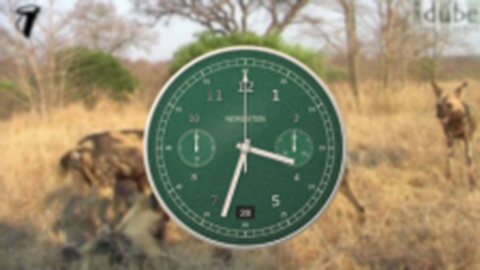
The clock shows 3:33
